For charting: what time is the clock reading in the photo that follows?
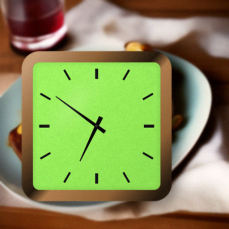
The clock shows 6:51
